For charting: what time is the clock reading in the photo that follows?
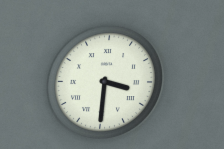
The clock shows 3:30
